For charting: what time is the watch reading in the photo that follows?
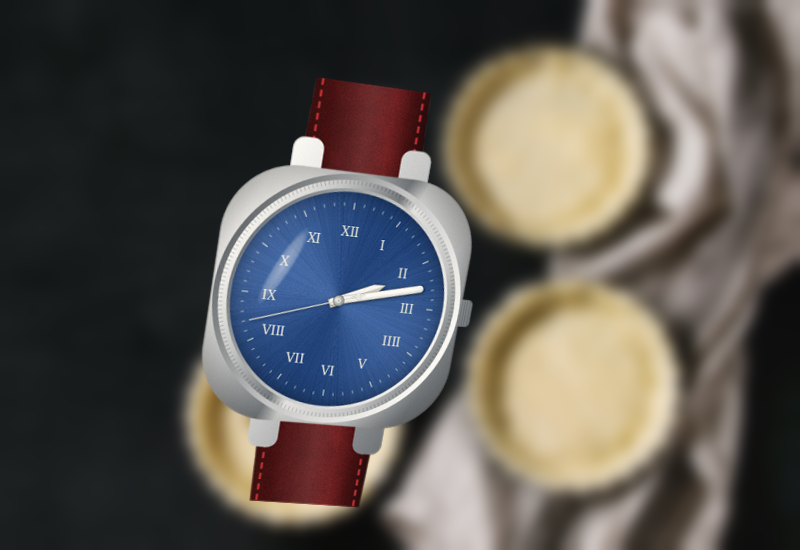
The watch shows 2:12:42
